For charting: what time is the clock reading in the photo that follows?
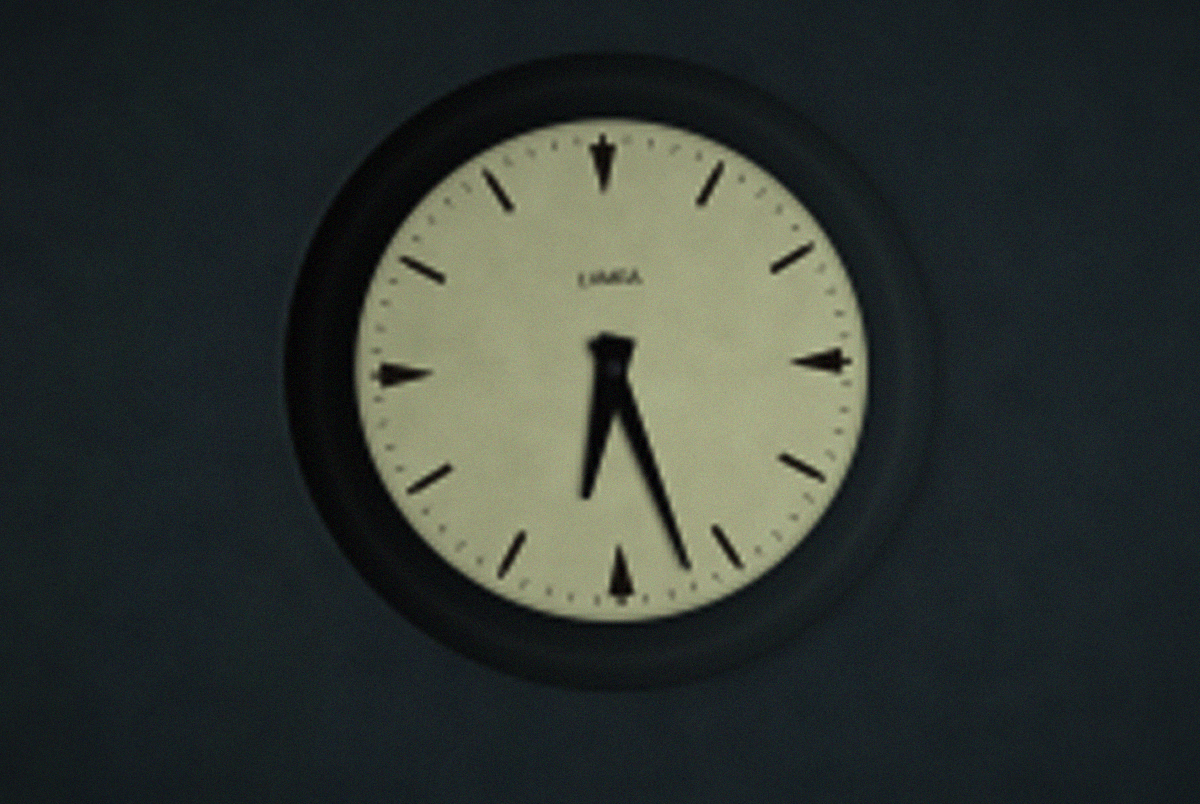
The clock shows 6:27
